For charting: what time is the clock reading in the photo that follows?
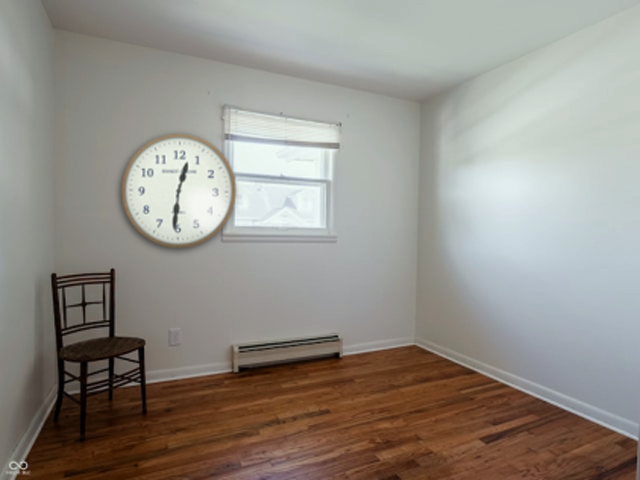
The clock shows 12:31
